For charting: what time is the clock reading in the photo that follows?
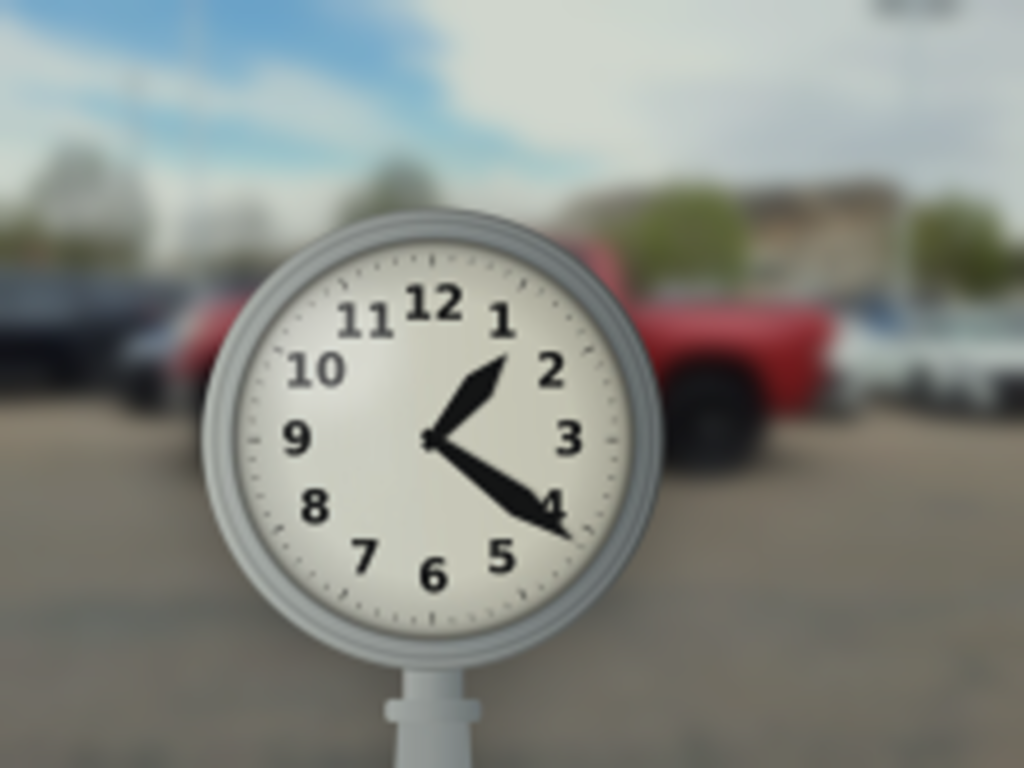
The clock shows 1:21
